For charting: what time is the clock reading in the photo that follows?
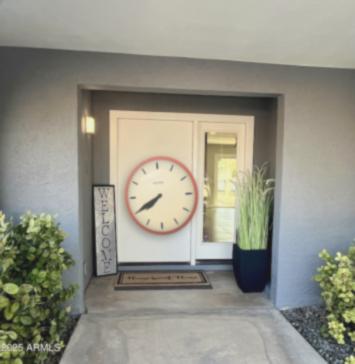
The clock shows 7:40
